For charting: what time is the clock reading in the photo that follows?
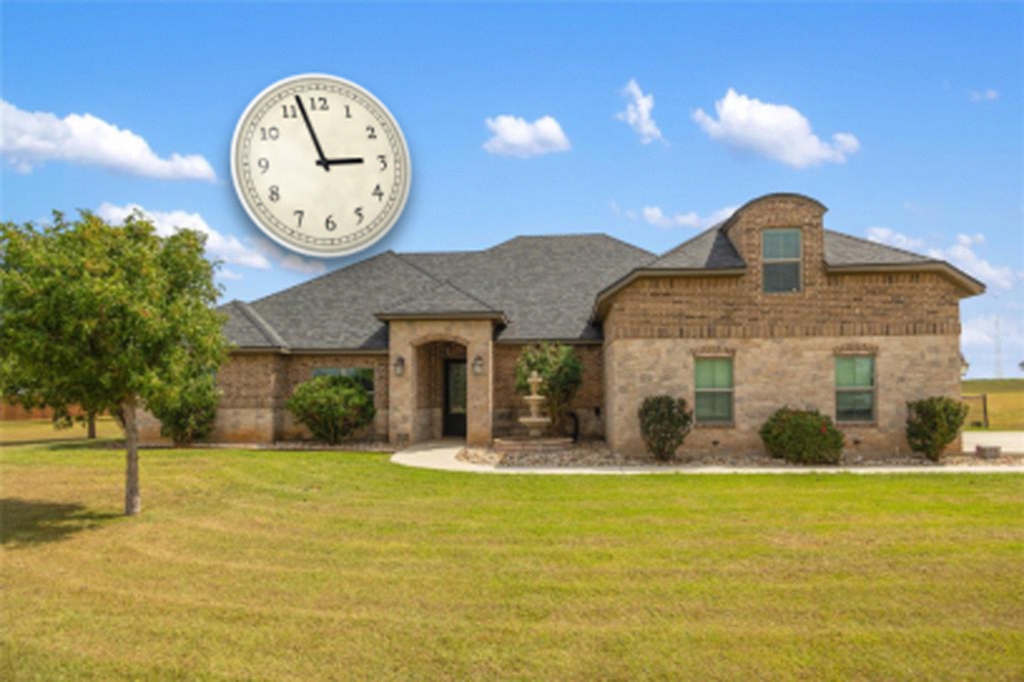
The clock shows 2:57
